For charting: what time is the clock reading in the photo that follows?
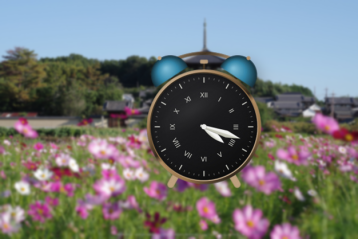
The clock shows 4:18
